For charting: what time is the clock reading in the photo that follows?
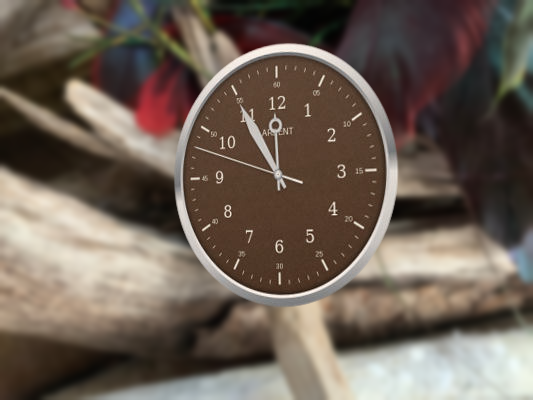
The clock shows 11:54:48
